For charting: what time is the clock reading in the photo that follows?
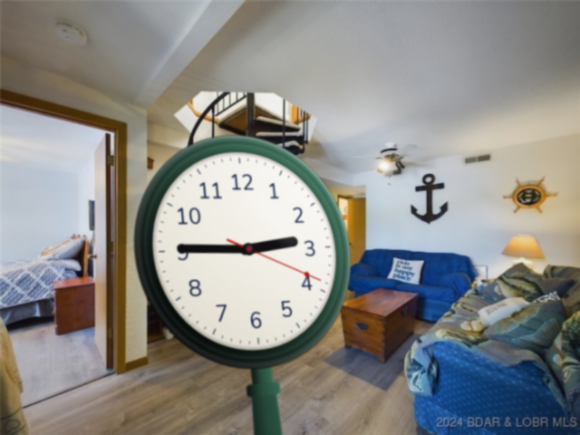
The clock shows 2:45:19
